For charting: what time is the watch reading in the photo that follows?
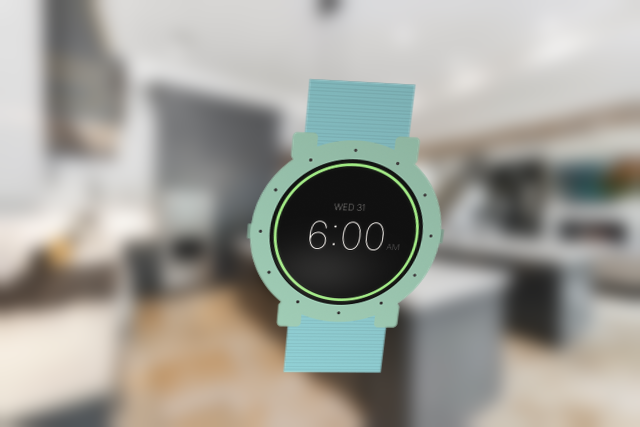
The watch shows 6:00
